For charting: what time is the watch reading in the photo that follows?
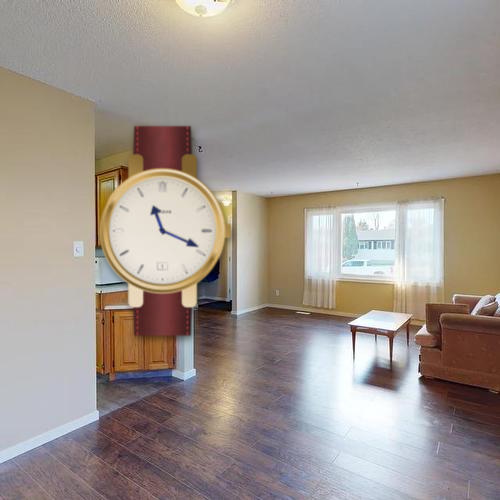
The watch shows 11:19
